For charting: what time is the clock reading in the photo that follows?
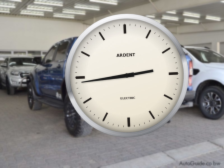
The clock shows 2:44
